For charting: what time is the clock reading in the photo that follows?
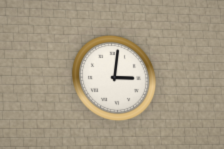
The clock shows 3:02
